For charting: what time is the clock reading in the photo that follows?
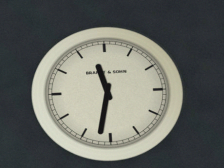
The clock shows 11:32
